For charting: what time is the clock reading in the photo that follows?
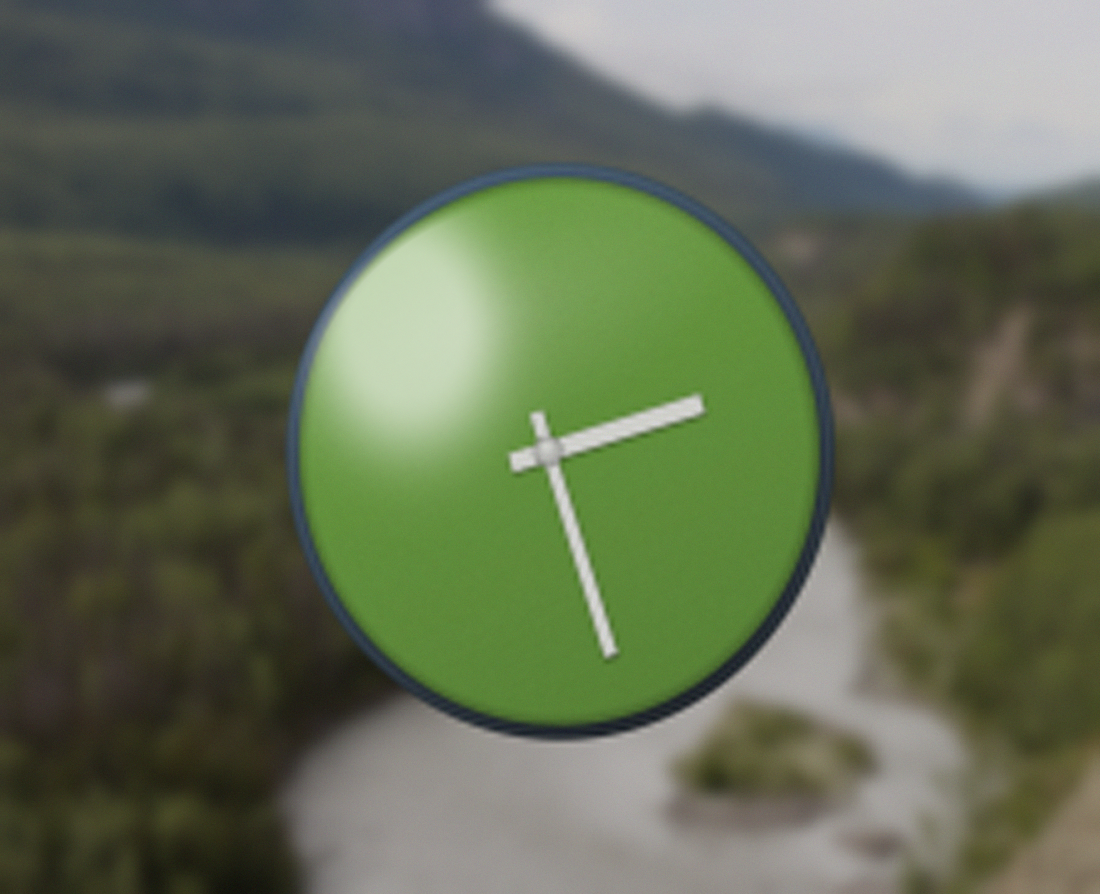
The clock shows 2:27
